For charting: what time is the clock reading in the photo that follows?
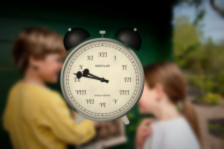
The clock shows 9:47
